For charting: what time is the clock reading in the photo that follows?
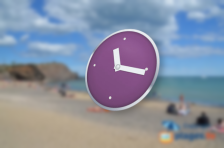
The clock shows 11:16
